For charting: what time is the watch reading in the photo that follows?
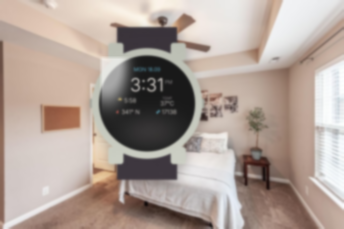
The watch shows 3:31
